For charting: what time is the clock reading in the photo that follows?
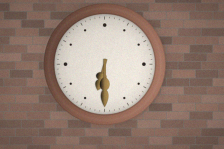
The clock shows 6:30
